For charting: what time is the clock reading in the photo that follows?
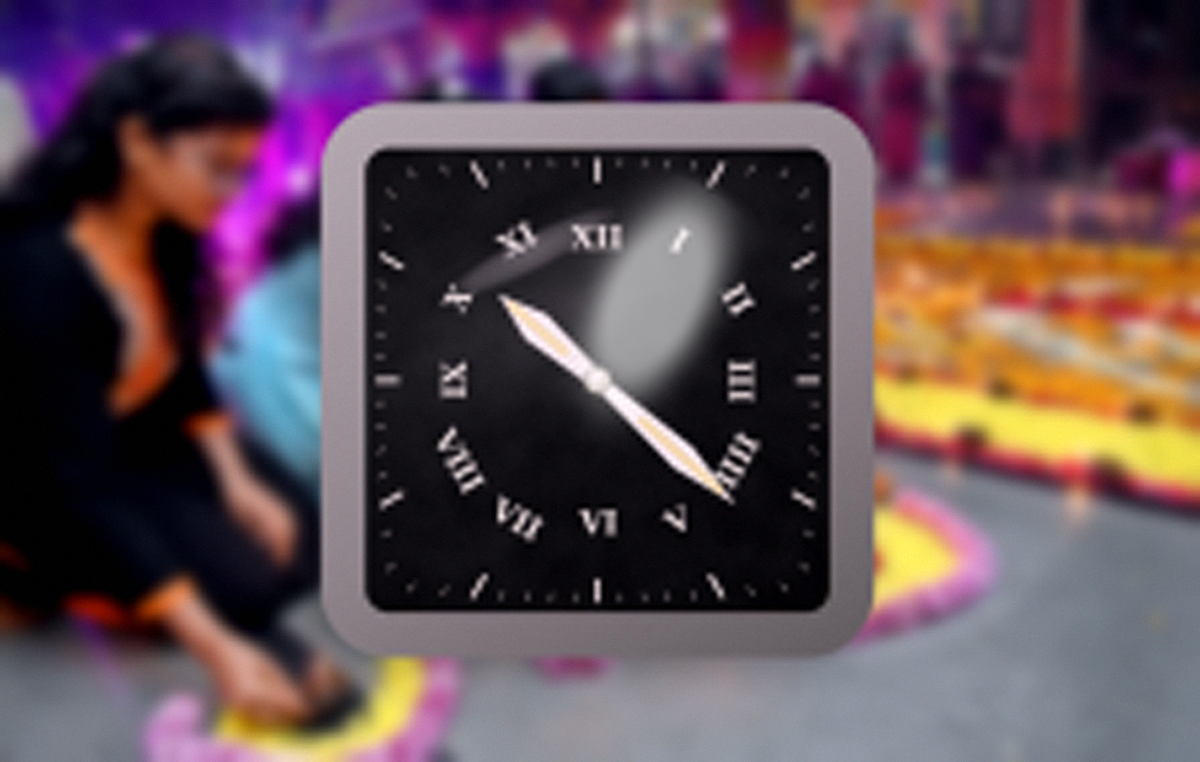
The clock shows 10:22
